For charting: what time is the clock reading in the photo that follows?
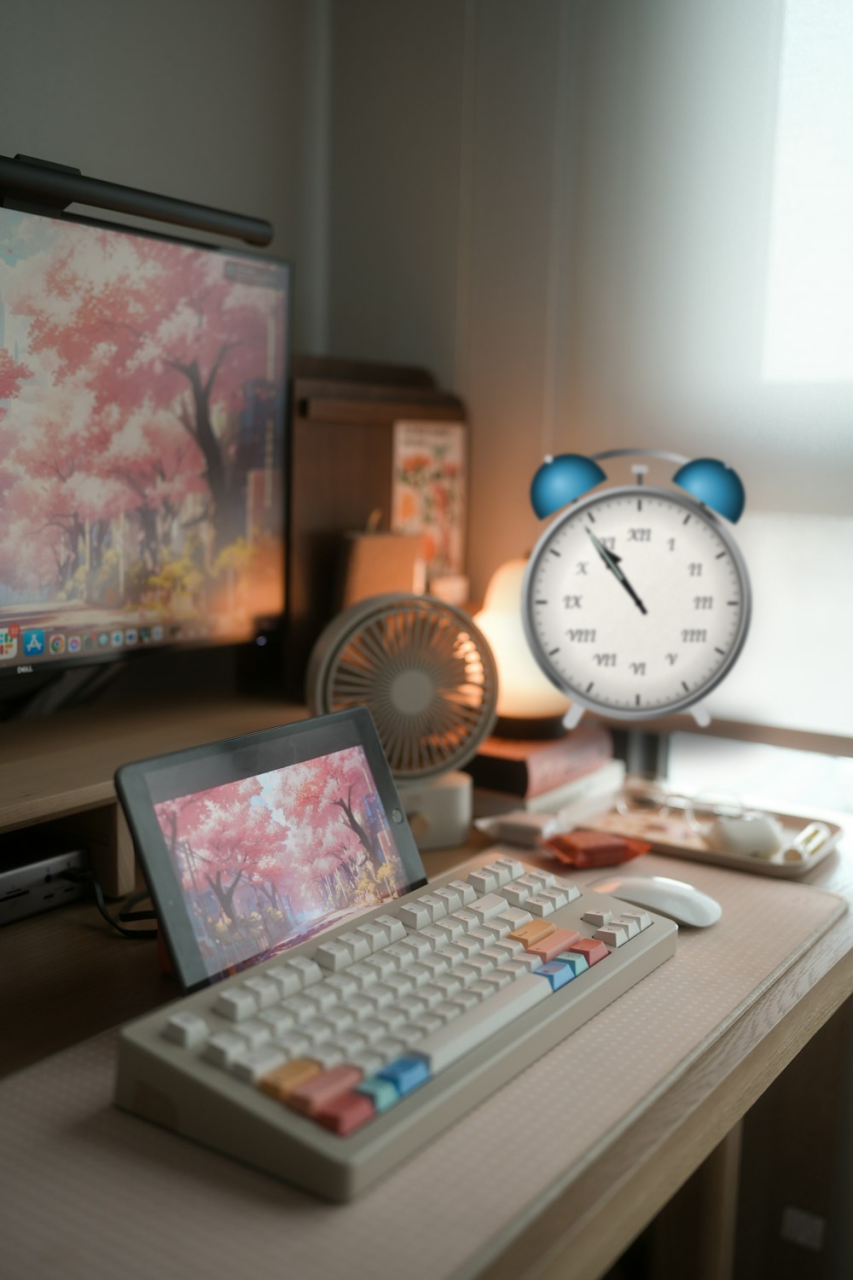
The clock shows 10:54
